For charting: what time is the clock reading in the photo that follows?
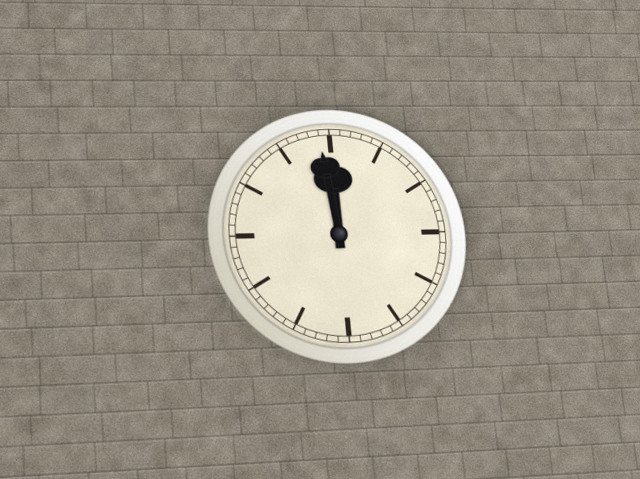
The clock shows 11:59
